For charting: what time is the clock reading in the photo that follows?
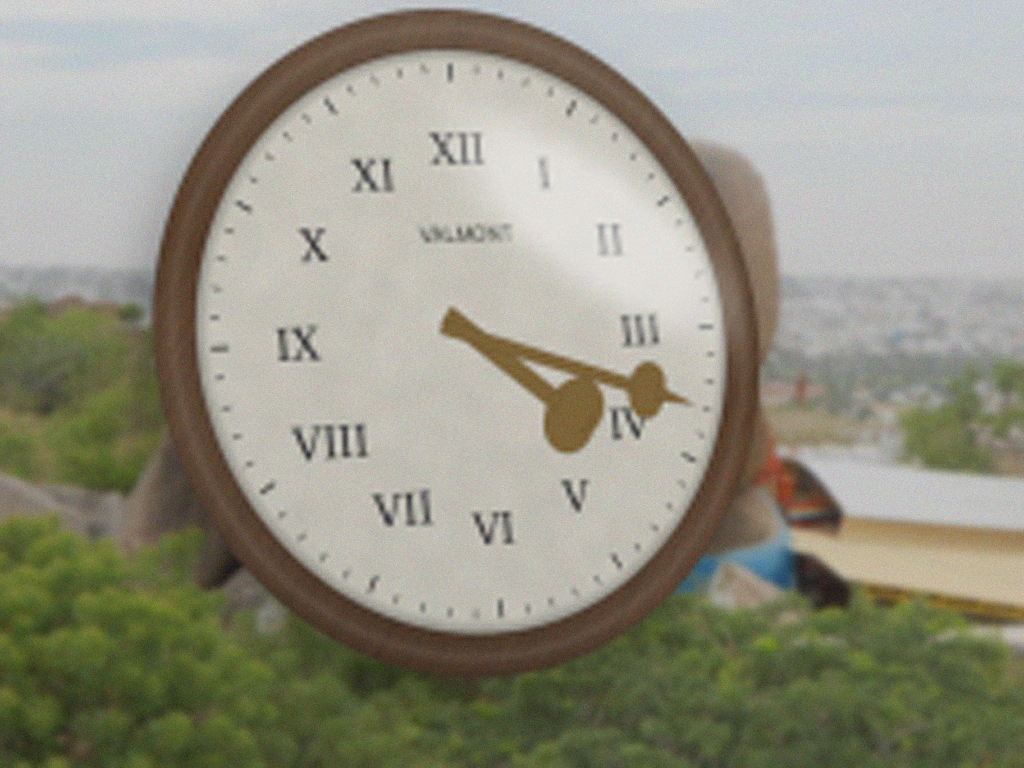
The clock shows 4:18
